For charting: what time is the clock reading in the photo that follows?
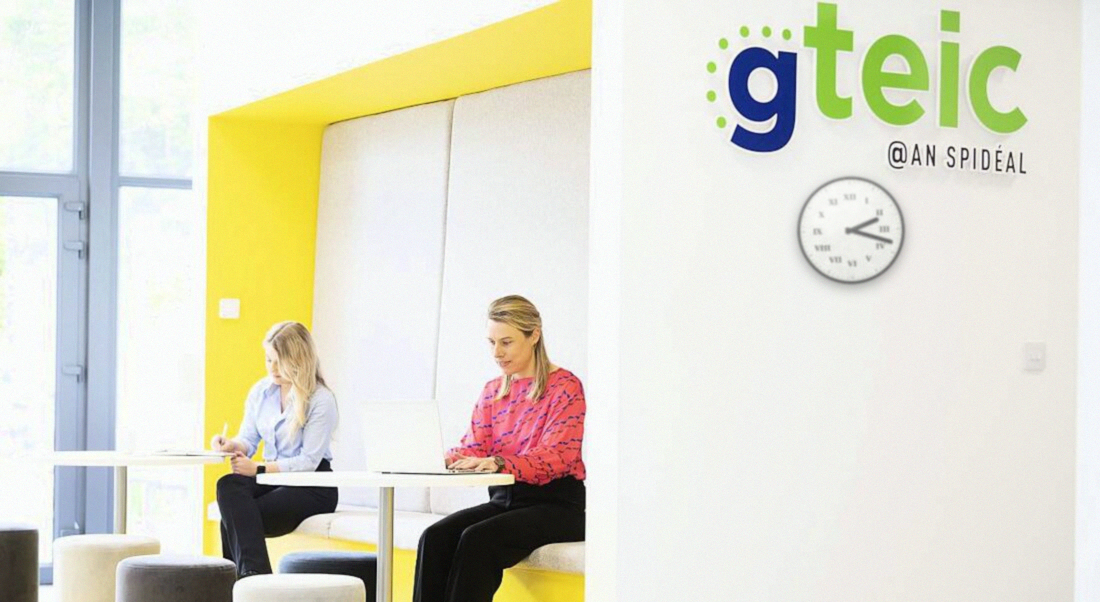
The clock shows 2:18
